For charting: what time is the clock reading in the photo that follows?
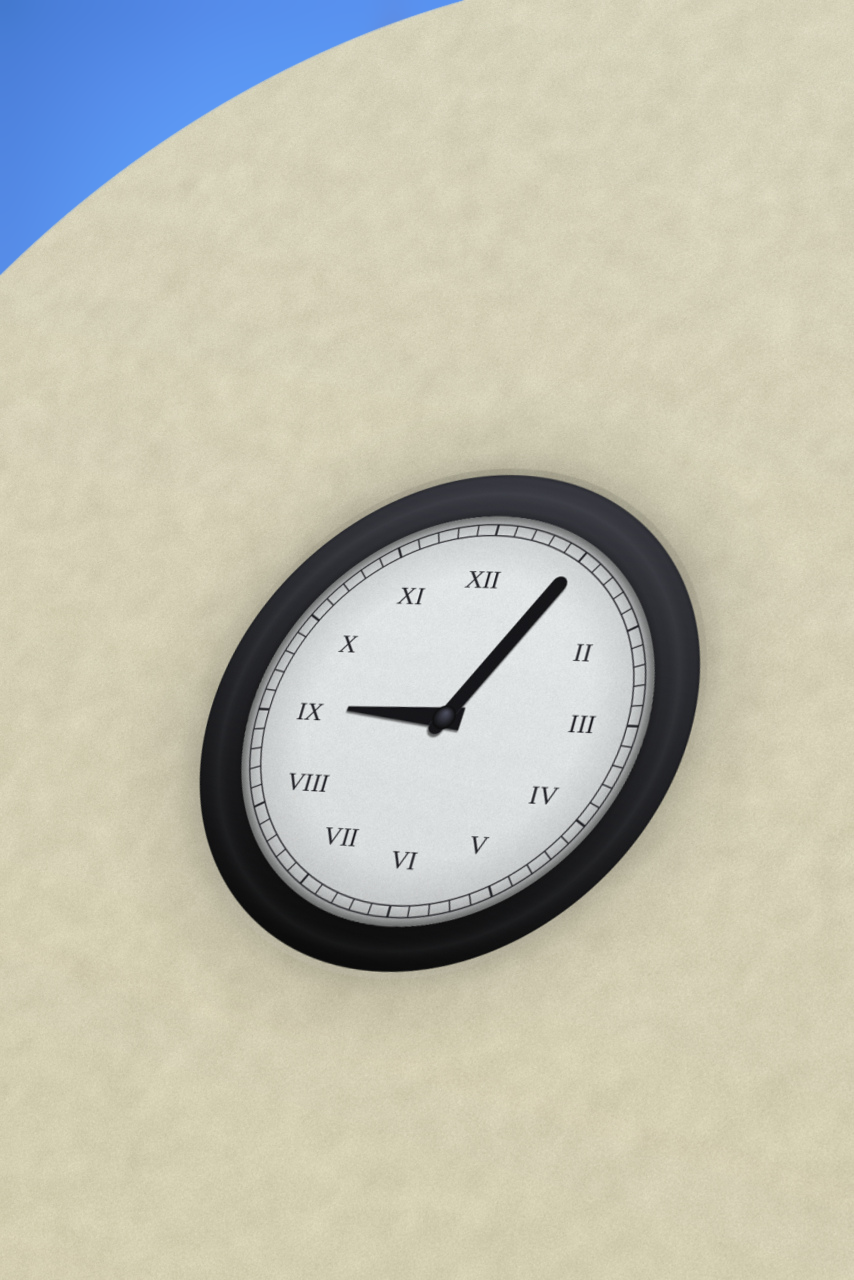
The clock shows 9:05
